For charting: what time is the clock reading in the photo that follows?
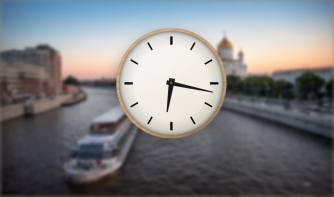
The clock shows 6:17
